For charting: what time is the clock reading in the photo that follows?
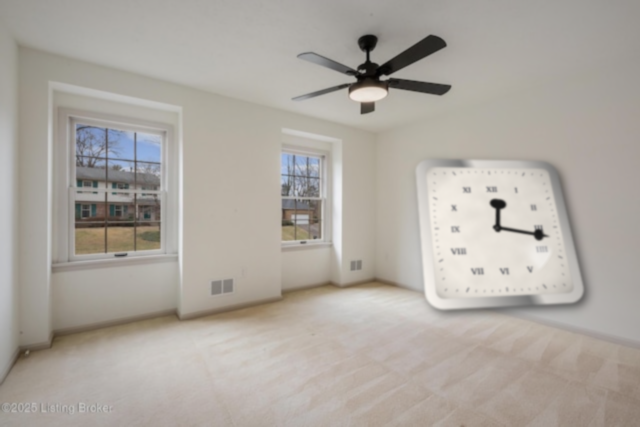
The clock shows 12:17
